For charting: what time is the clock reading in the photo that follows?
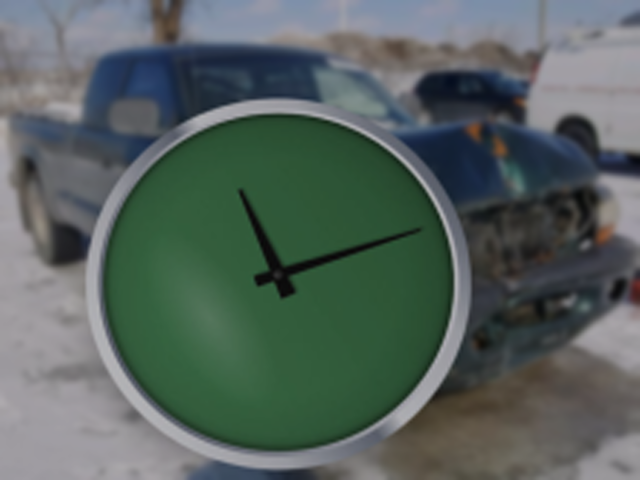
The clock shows 11:12
